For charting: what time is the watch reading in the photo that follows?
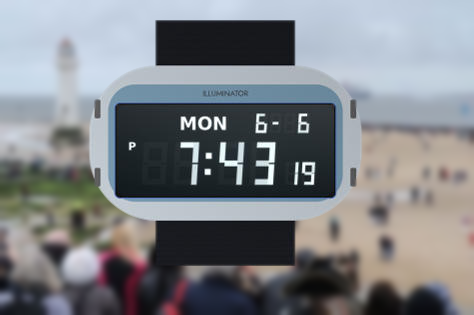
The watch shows 7:43:19
